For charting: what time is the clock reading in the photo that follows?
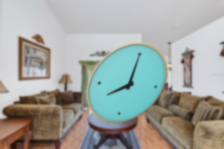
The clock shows 8:00
